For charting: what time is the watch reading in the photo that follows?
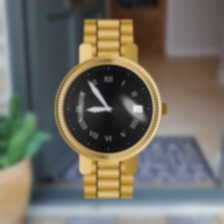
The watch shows 8:54
